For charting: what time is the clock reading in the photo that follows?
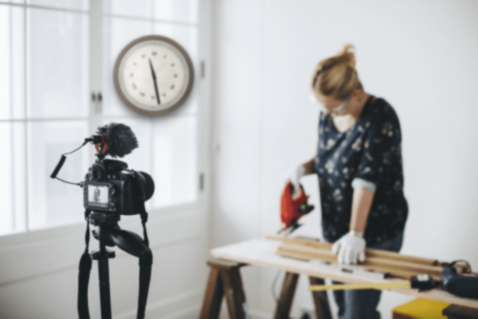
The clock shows 11:28
